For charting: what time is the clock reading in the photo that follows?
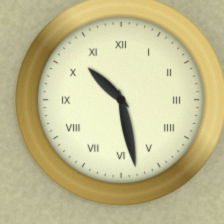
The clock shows 10:28
